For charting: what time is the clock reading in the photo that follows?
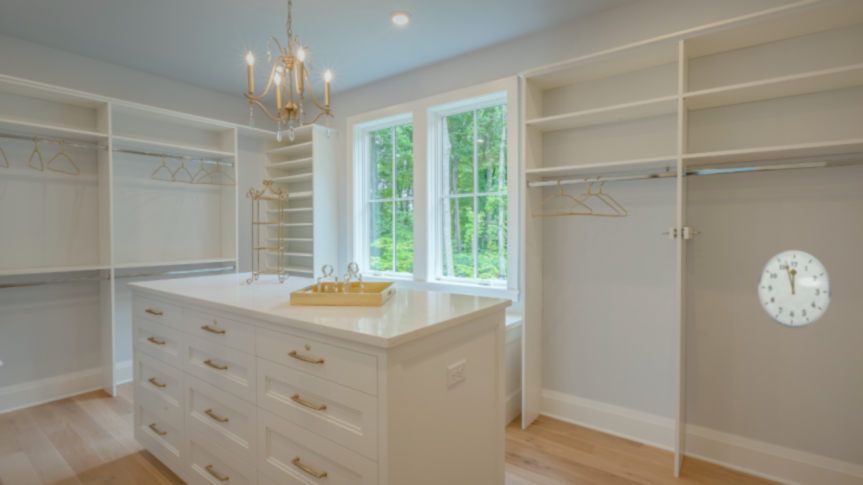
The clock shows 11:57
